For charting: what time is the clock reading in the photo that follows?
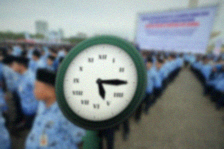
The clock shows 5:15
